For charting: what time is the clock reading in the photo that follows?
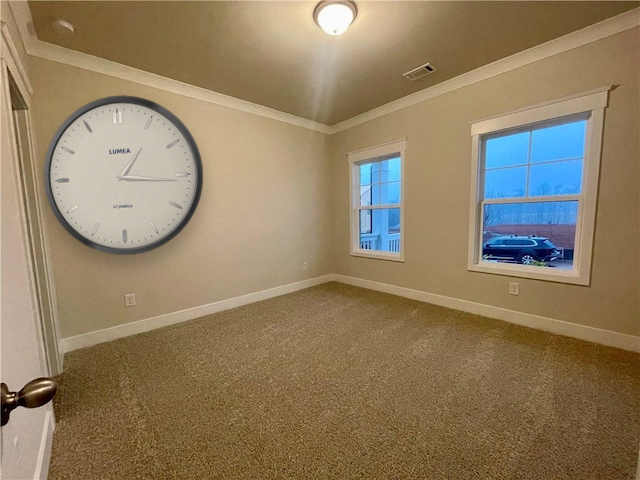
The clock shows 1:16
